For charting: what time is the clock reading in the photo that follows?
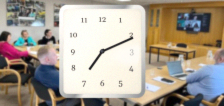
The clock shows 7:11
